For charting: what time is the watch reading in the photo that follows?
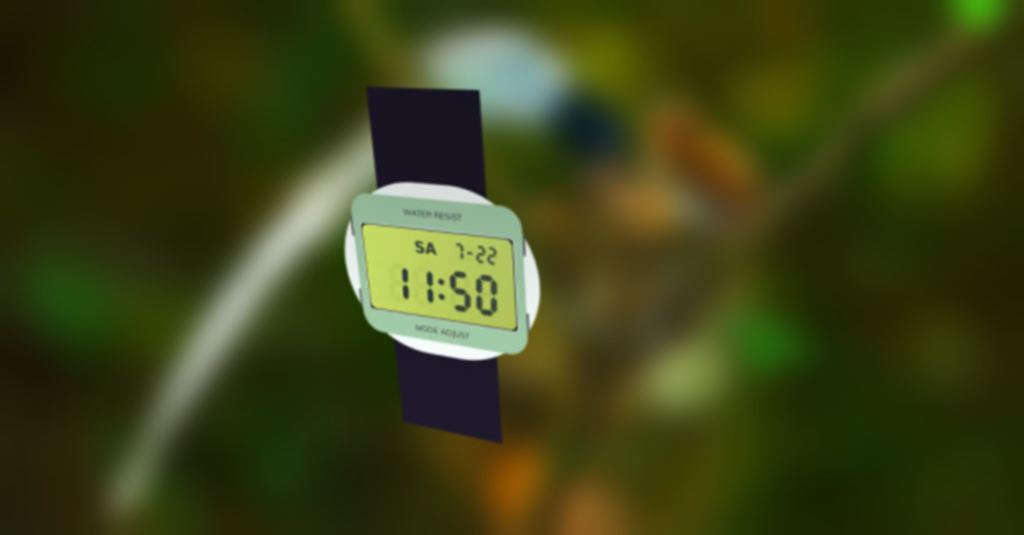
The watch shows 11:50
